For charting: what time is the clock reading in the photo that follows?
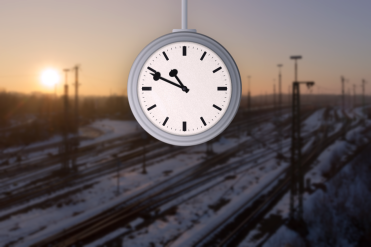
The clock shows 10:49
